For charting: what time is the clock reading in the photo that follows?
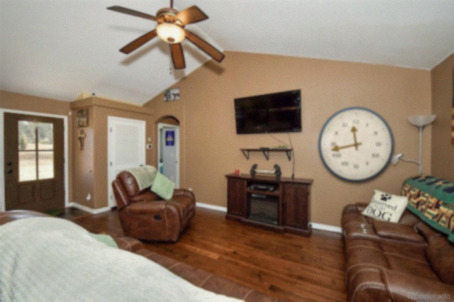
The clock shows 11:43
